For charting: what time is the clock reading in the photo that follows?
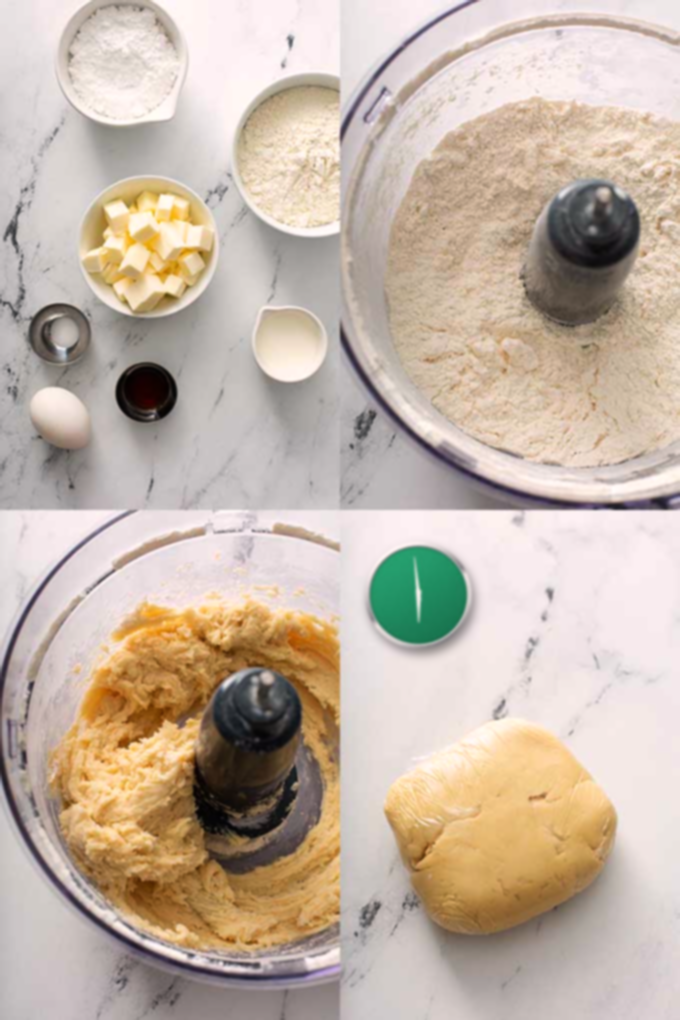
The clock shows 5:59
